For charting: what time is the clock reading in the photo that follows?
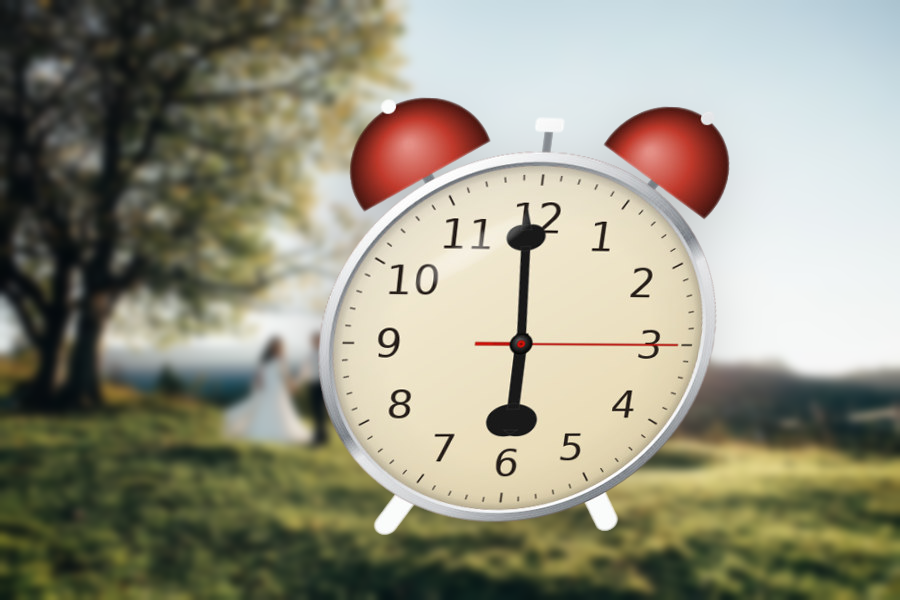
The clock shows 5:59:15
